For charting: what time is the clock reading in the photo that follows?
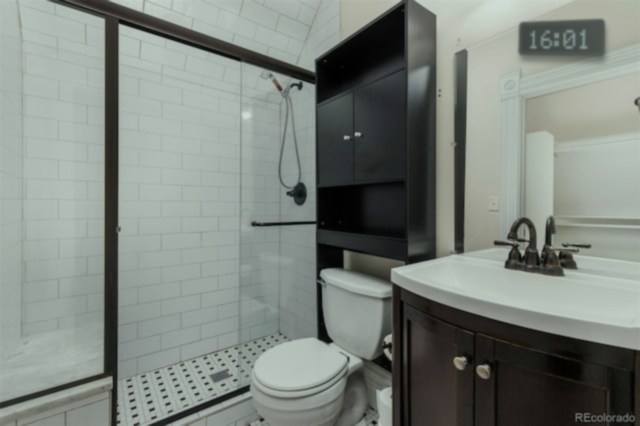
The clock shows 16:01
